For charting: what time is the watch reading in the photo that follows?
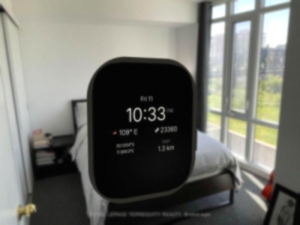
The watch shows 10:33
